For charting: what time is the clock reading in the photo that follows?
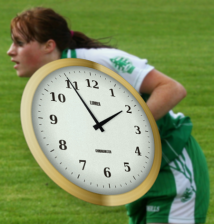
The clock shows 1:55
